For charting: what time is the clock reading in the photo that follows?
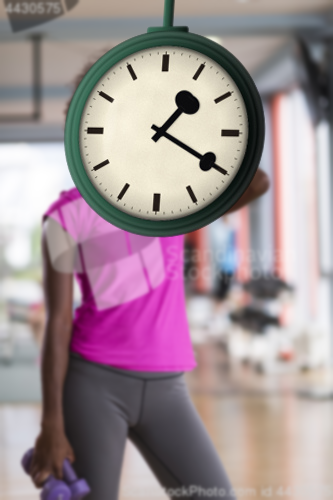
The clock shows 1:20
